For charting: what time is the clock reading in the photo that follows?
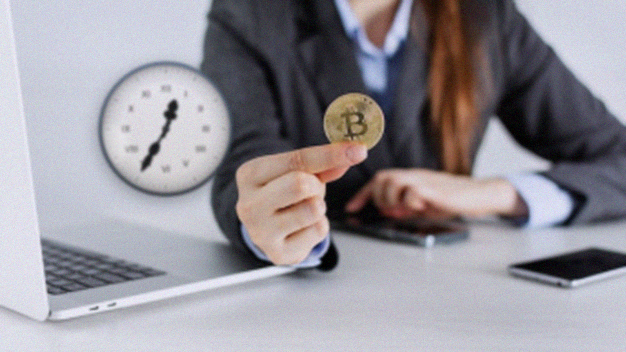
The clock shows 12:35
